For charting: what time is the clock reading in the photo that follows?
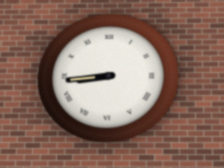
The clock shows 8:44
